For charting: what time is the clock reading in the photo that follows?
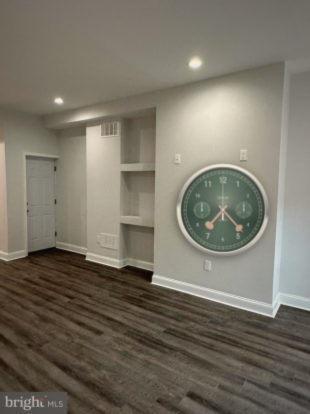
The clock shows 7:23
